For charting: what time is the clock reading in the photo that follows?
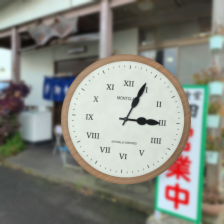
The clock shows 3:04
